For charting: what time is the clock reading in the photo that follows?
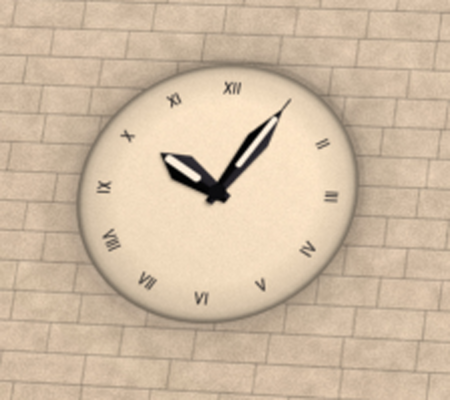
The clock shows 10:05
